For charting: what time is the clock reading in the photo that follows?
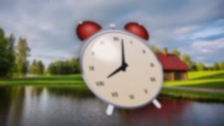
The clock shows 8:02
